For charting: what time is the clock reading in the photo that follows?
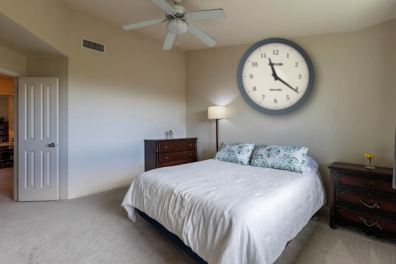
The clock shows 11:21
